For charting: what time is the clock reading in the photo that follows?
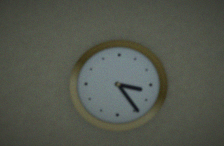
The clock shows 3:24
